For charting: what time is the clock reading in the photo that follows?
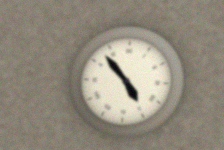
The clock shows 4:53
